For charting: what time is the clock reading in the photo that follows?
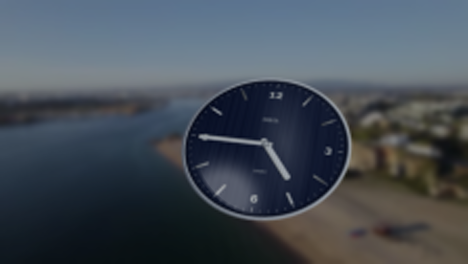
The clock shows 4:45
